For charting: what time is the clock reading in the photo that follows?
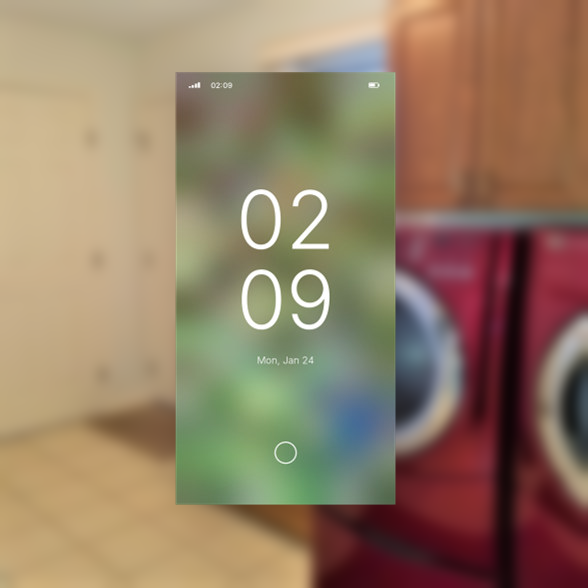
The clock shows 2:09
